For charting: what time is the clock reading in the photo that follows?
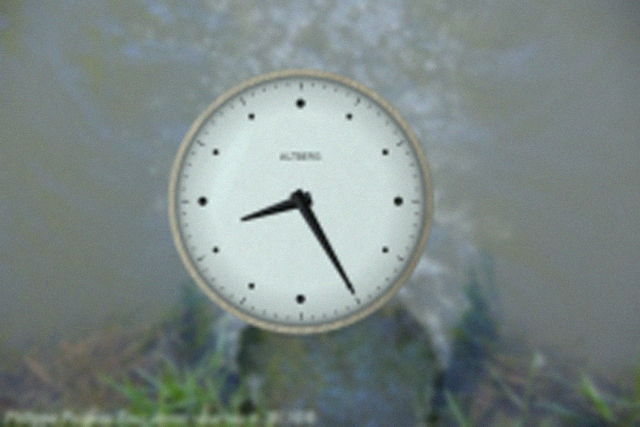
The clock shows 8:25
